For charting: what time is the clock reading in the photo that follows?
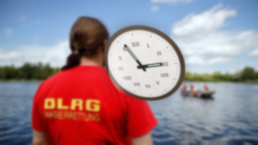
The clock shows 2:56
